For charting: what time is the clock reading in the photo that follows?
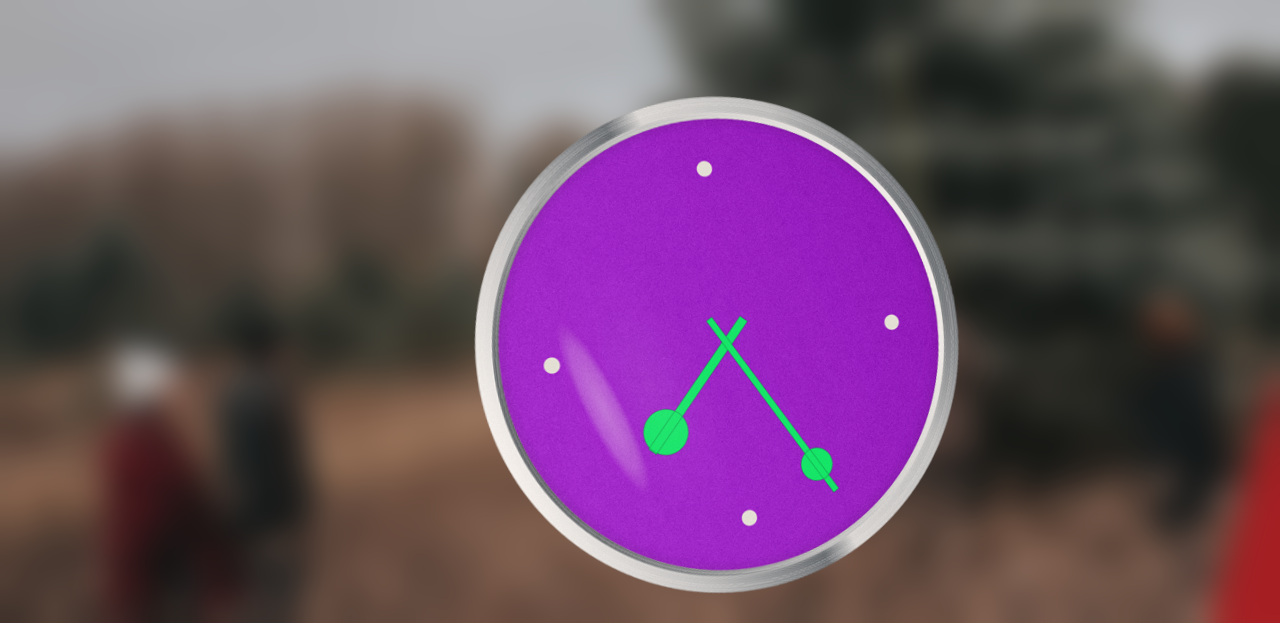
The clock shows 7:25
